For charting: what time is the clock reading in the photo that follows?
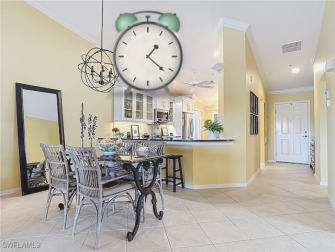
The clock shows 1:22
